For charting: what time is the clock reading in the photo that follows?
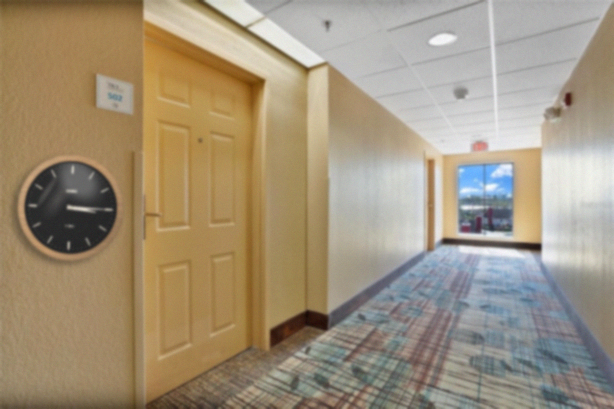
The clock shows 3:15
